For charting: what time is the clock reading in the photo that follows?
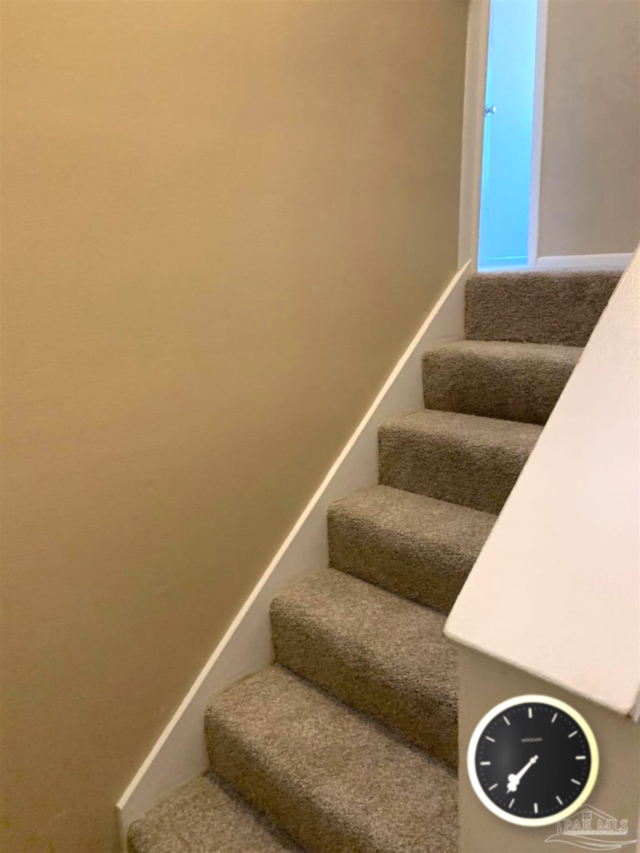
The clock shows 7:37
